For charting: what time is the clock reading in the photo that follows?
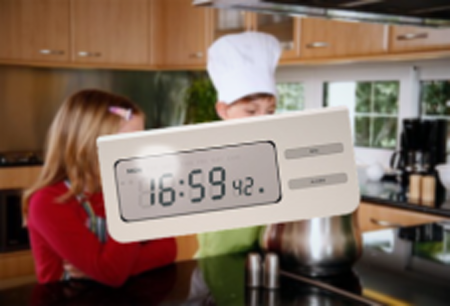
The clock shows 16:59:42
